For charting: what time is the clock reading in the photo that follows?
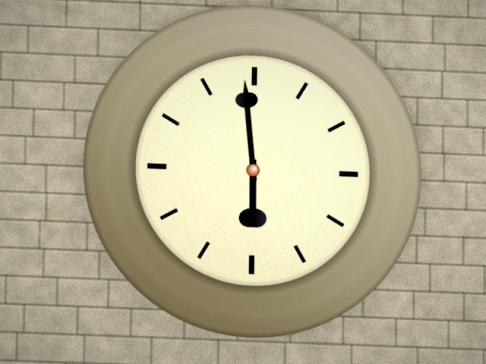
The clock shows 5:59
